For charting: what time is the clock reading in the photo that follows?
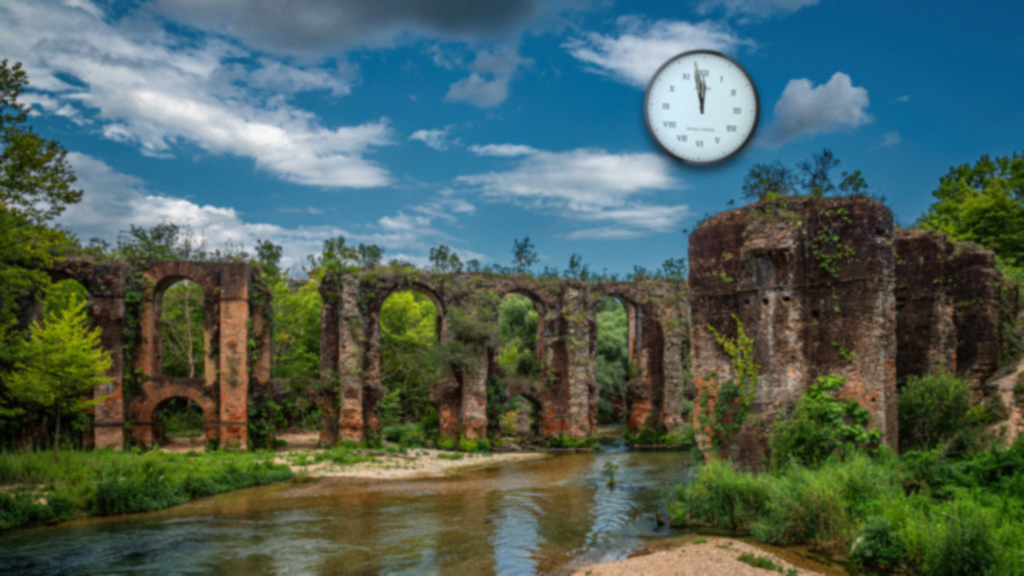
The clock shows 11:58
